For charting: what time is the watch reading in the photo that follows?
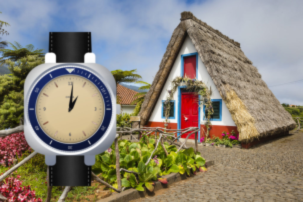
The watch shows 1:01
